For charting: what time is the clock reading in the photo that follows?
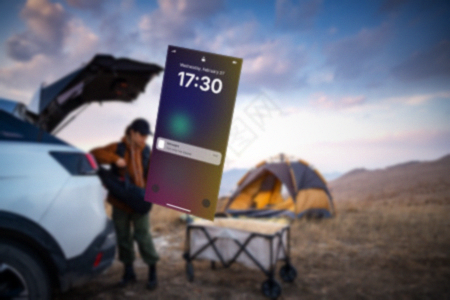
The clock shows 17:30
